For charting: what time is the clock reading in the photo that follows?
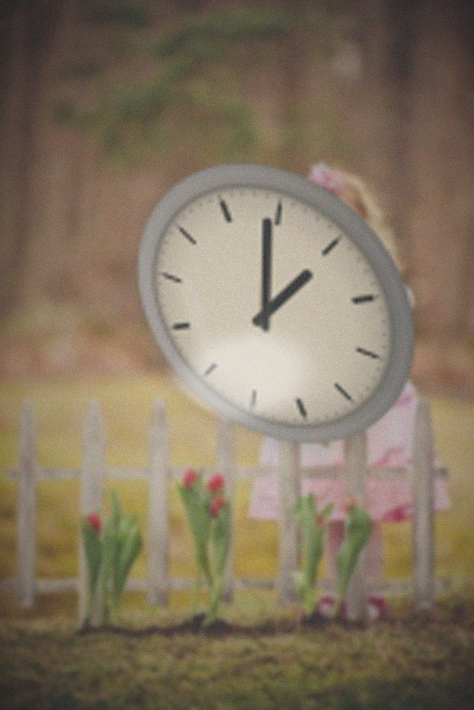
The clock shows 2:04
